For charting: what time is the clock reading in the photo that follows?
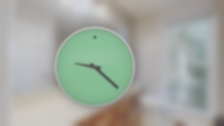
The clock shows 9:22
